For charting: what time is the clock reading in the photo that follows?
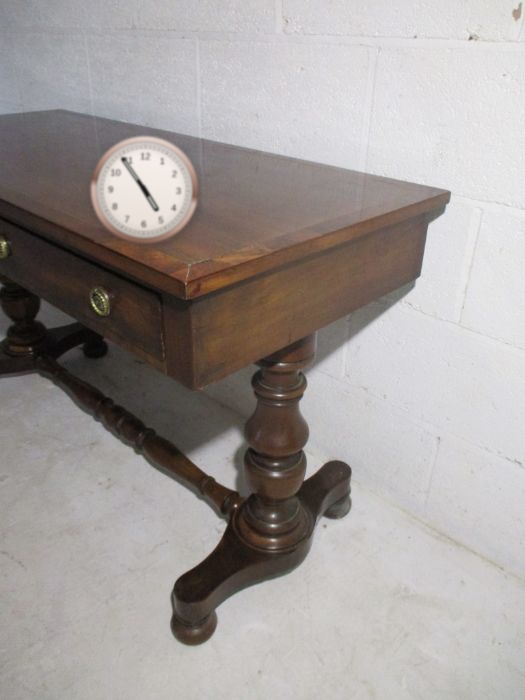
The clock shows 4:54
